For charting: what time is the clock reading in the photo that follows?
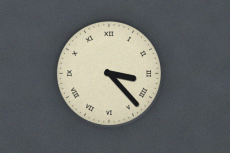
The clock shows 3:23
